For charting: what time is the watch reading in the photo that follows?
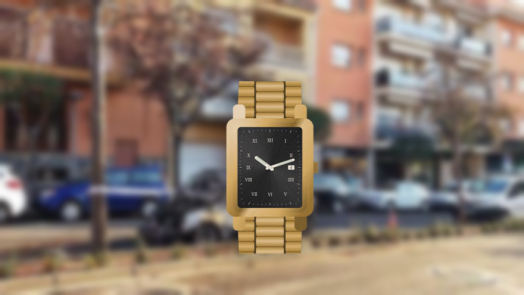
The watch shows 10:12
